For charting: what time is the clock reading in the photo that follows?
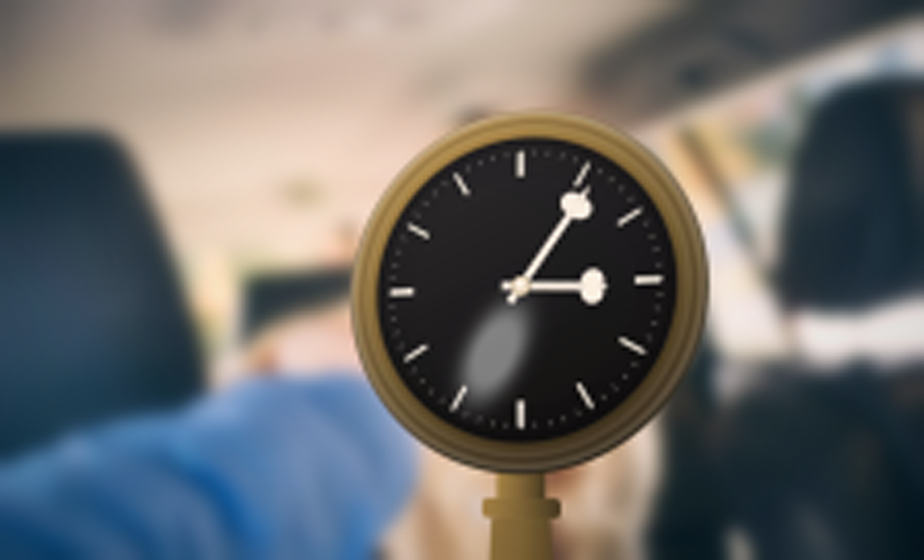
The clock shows 3:06
